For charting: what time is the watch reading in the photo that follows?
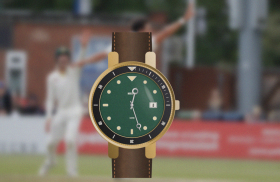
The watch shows 12:27
